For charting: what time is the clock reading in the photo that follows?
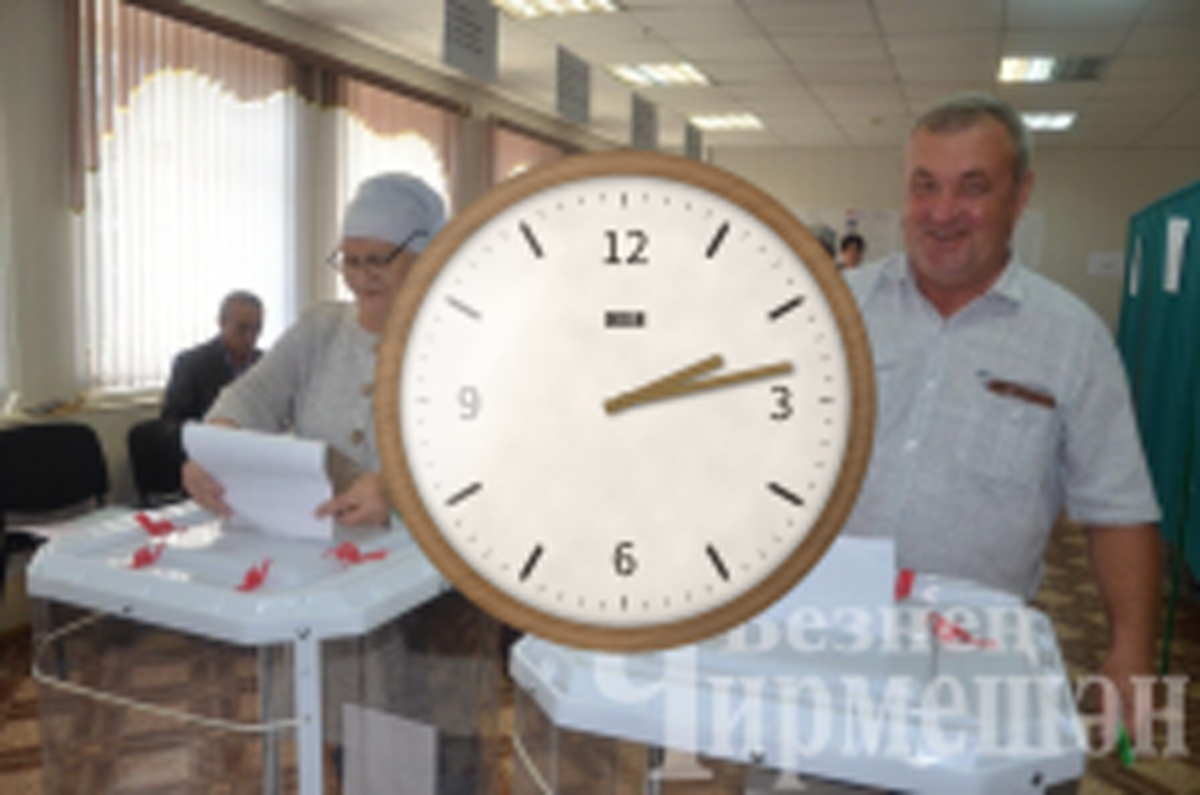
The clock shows 2:13
